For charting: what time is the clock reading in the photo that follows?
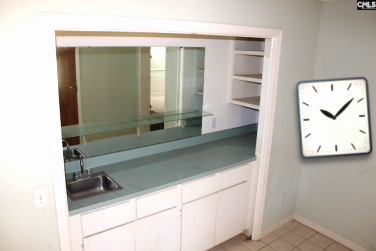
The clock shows 10:08
